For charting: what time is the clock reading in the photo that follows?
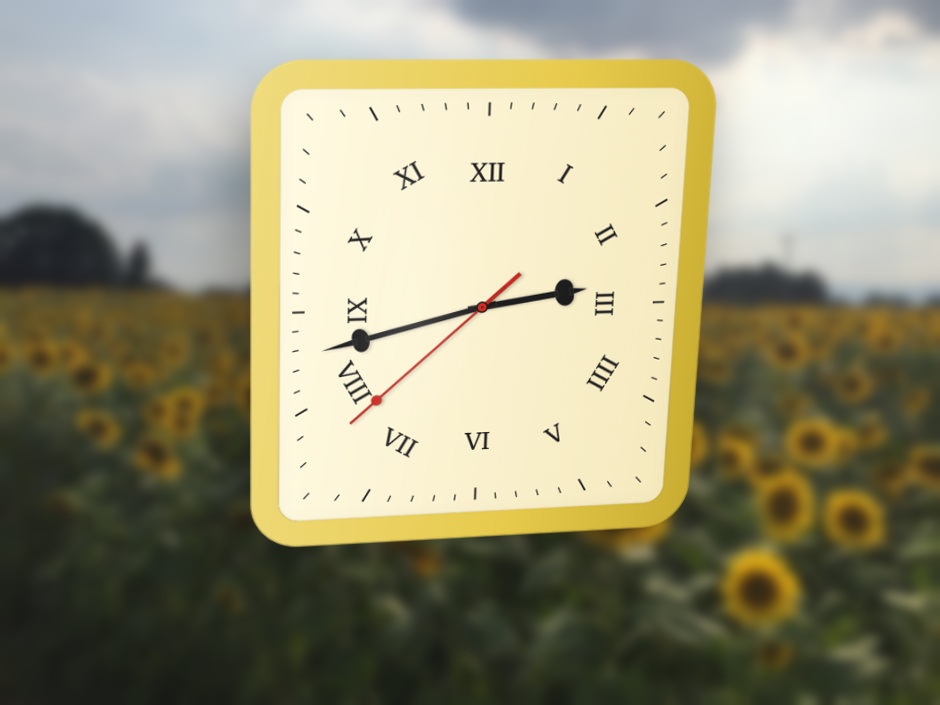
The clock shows 2:42:38
